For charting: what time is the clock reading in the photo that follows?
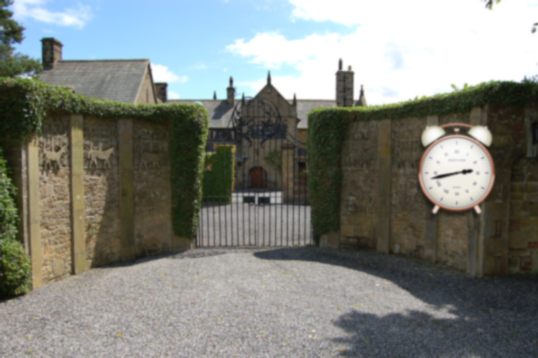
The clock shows 2:43
